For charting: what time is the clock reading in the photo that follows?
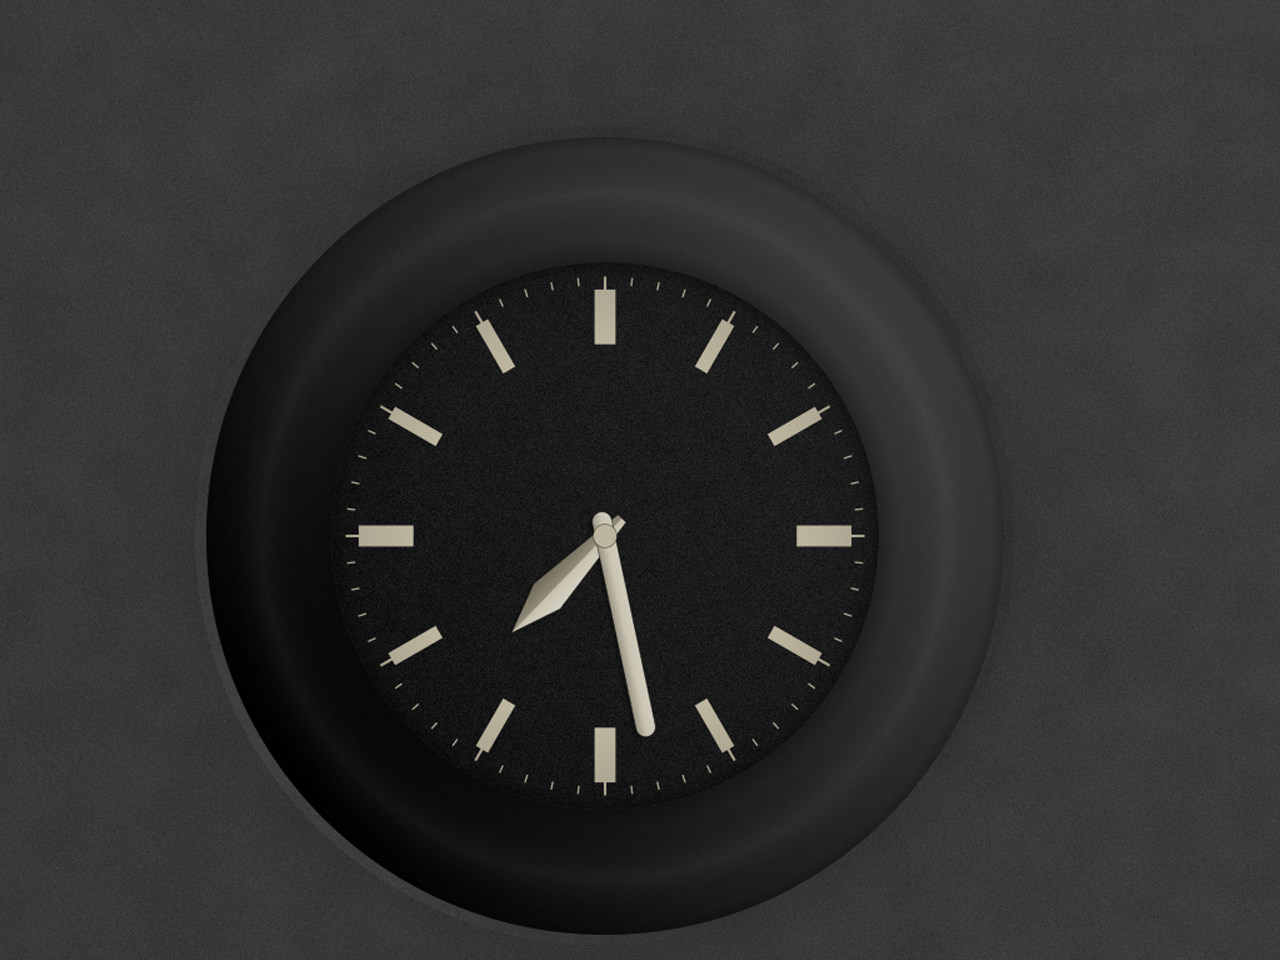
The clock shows 7:28
